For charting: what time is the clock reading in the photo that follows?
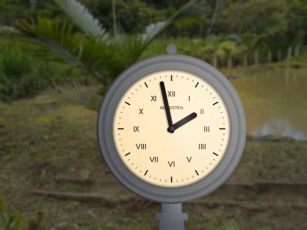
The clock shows 1:58
